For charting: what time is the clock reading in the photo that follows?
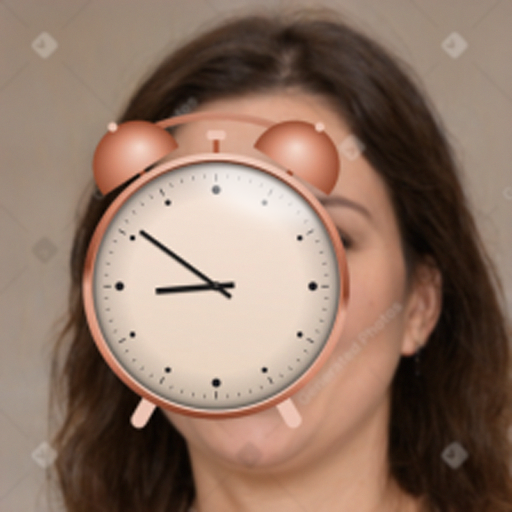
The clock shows 8:51
